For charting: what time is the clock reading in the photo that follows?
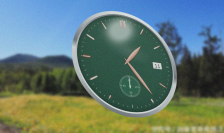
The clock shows 1:24
